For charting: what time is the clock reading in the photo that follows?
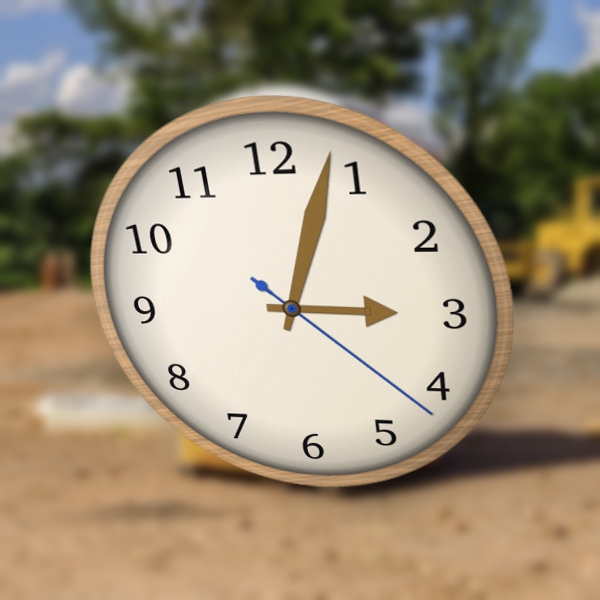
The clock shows 3:03:22
